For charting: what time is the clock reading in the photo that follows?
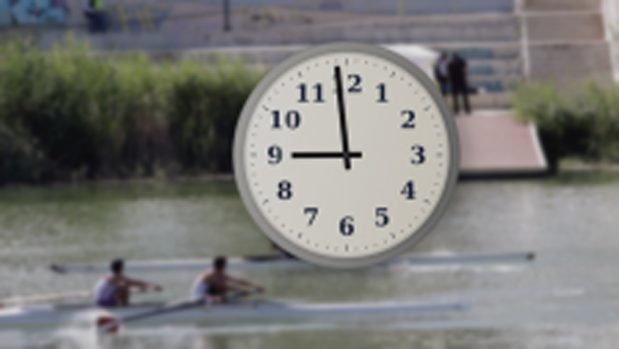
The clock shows 8:59
